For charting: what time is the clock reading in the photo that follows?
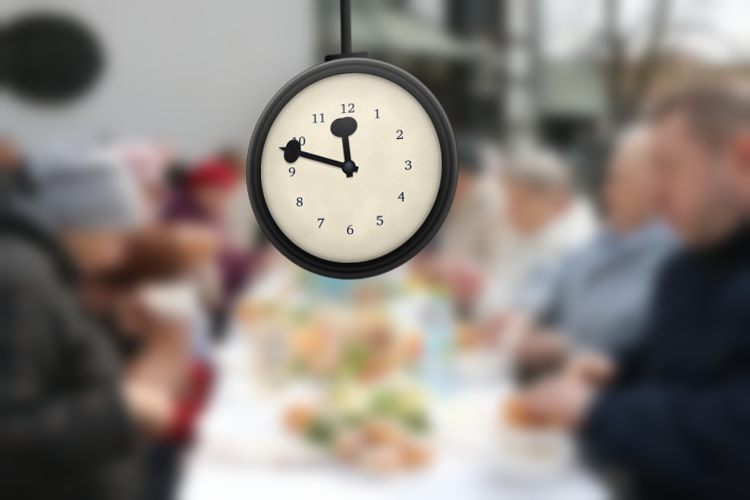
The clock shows 11:48
